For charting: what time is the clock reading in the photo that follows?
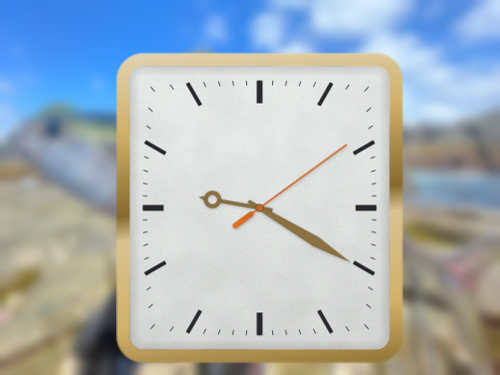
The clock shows 9:20:09
